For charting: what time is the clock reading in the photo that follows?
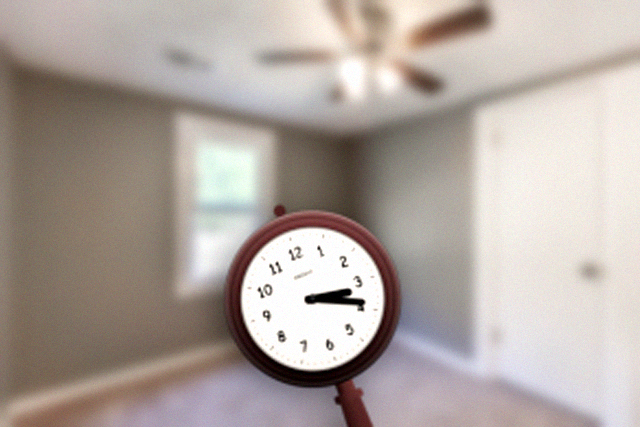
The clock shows 3:19
